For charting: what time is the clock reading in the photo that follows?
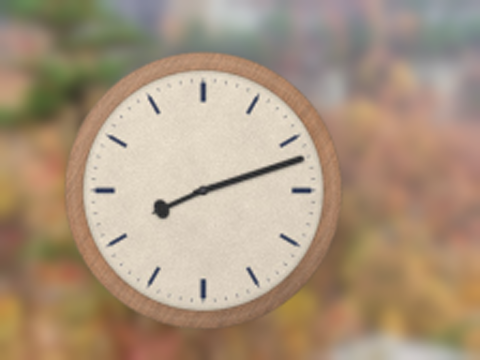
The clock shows 8:12
